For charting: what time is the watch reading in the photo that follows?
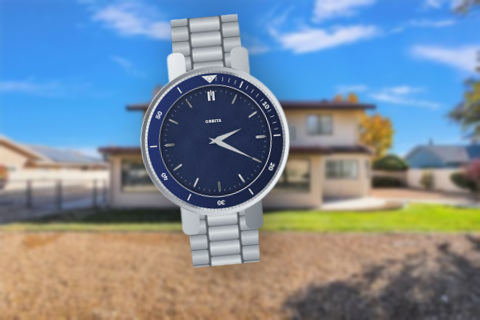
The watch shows 2:20
